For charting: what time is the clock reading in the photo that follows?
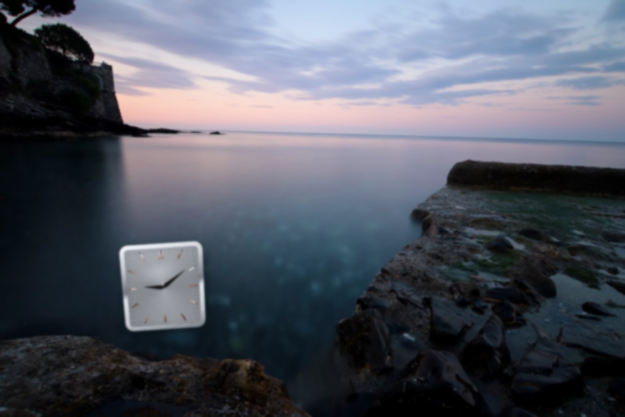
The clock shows 9:09
